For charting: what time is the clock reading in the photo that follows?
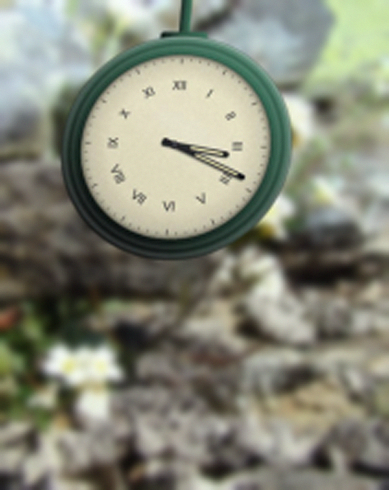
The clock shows 3:19
